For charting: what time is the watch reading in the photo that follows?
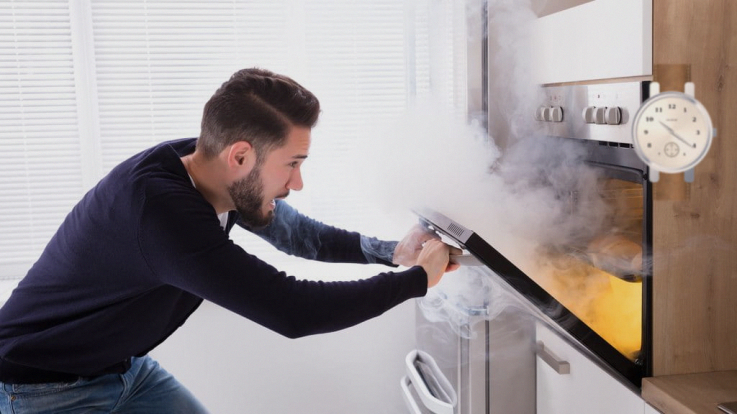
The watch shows 10:21
